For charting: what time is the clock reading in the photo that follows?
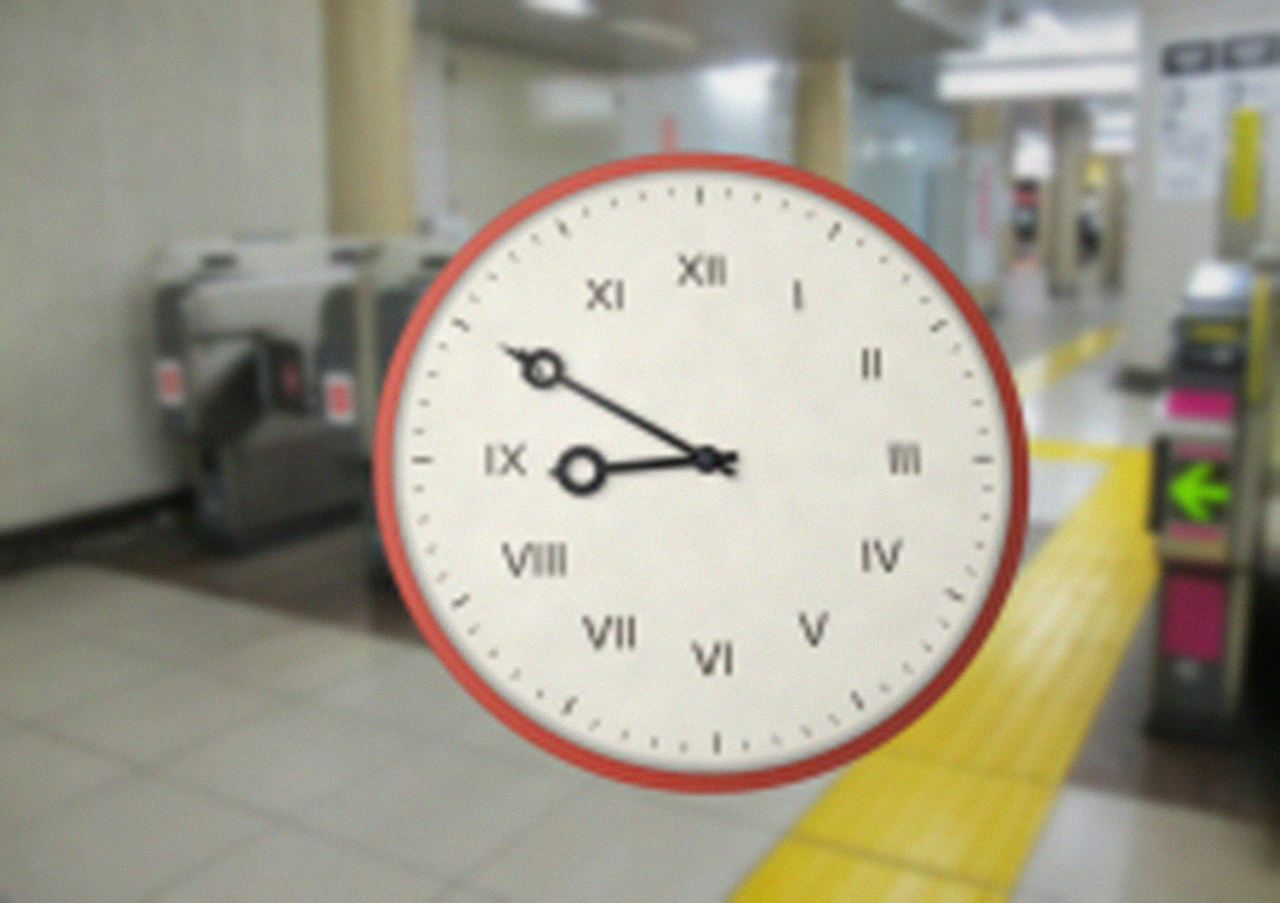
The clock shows 8:50
